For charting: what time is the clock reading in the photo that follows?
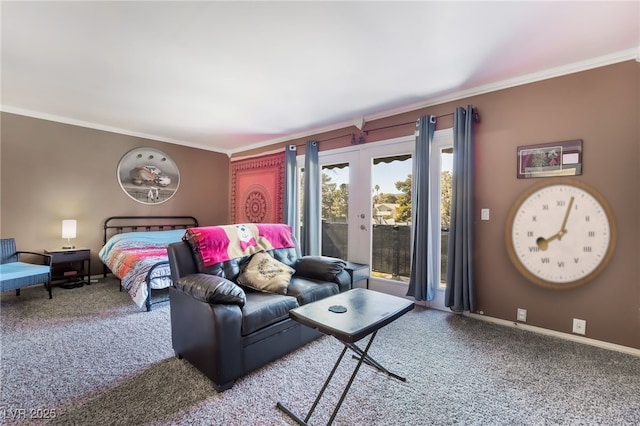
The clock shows 8:03
